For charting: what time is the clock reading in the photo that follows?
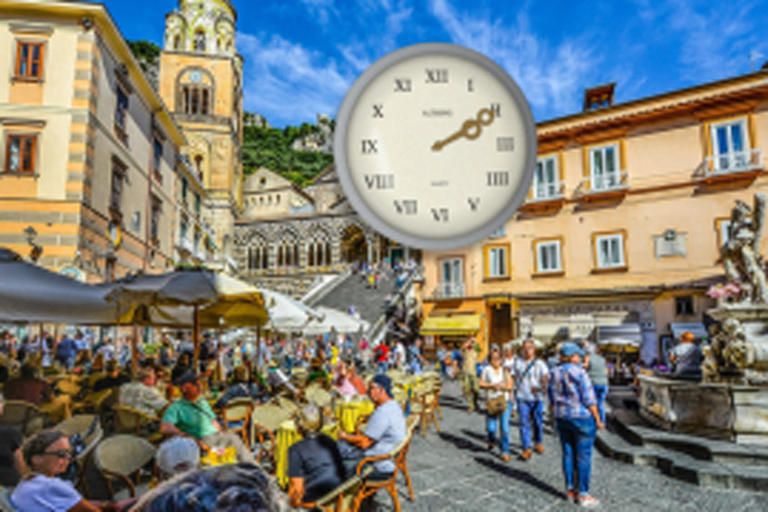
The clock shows 2:10
